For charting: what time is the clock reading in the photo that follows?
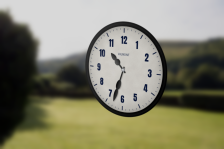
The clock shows 10:33
